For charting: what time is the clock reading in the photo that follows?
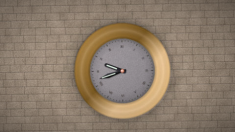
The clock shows 9:42
